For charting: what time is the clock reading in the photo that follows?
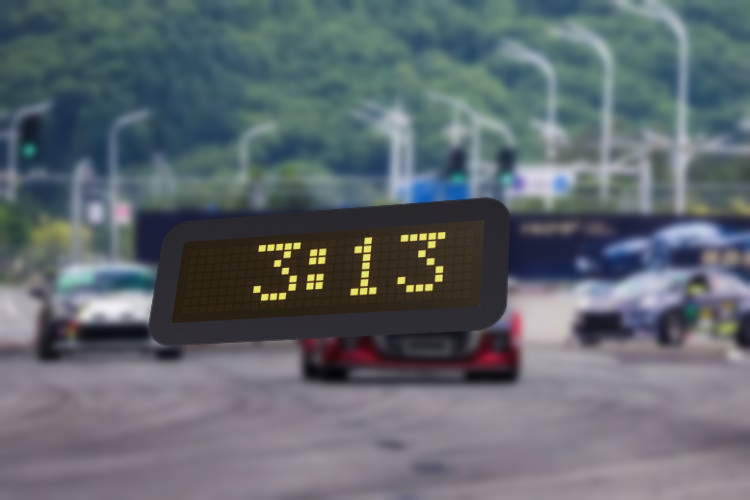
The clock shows 3:13
